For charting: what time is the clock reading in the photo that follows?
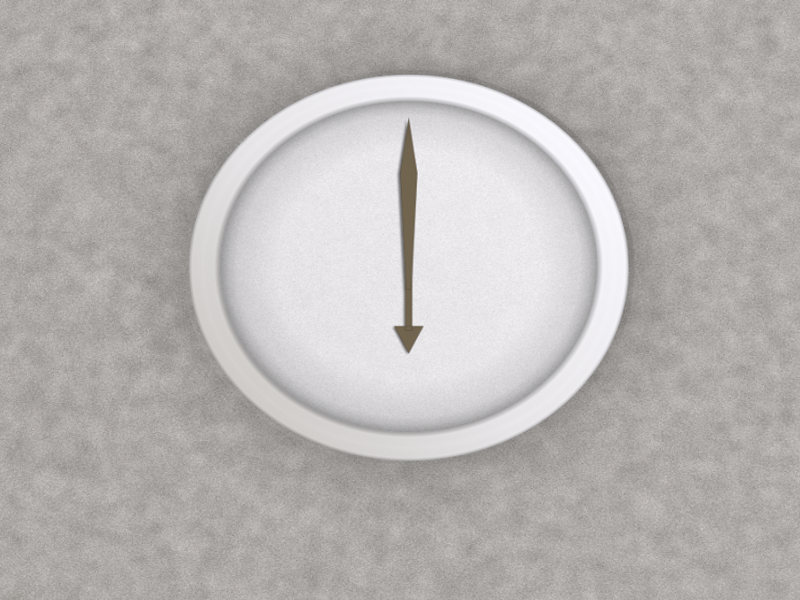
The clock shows 6:00
